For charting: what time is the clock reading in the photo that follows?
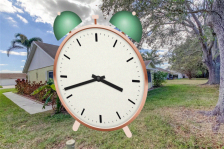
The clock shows 3:42
